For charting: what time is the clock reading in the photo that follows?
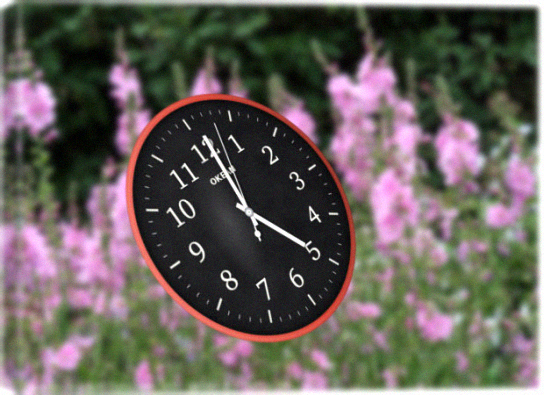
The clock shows 5:01:03
